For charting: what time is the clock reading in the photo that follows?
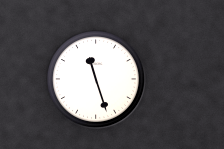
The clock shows 11:27
